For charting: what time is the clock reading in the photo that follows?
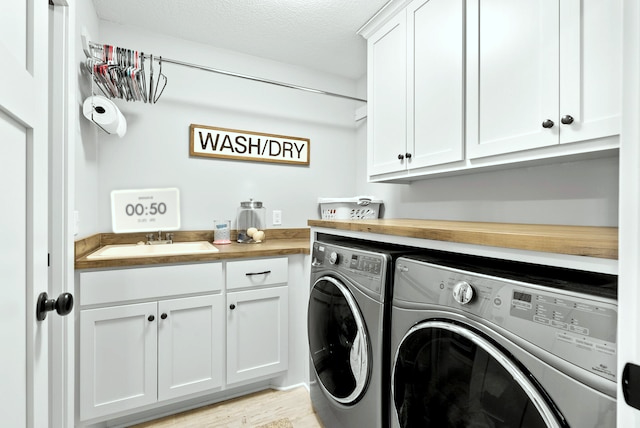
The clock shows 0:50
